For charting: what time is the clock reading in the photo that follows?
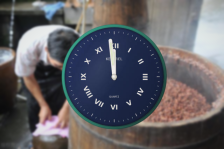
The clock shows 11:59
